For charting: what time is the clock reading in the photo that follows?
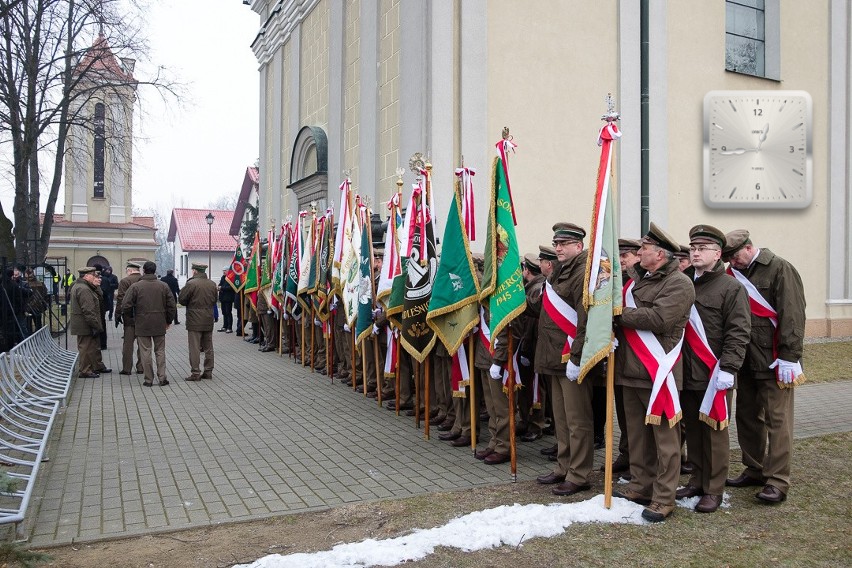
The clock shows 12:44
